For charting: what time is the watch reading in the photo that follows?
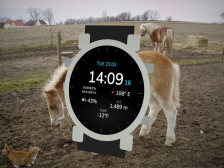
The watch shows 14:09
